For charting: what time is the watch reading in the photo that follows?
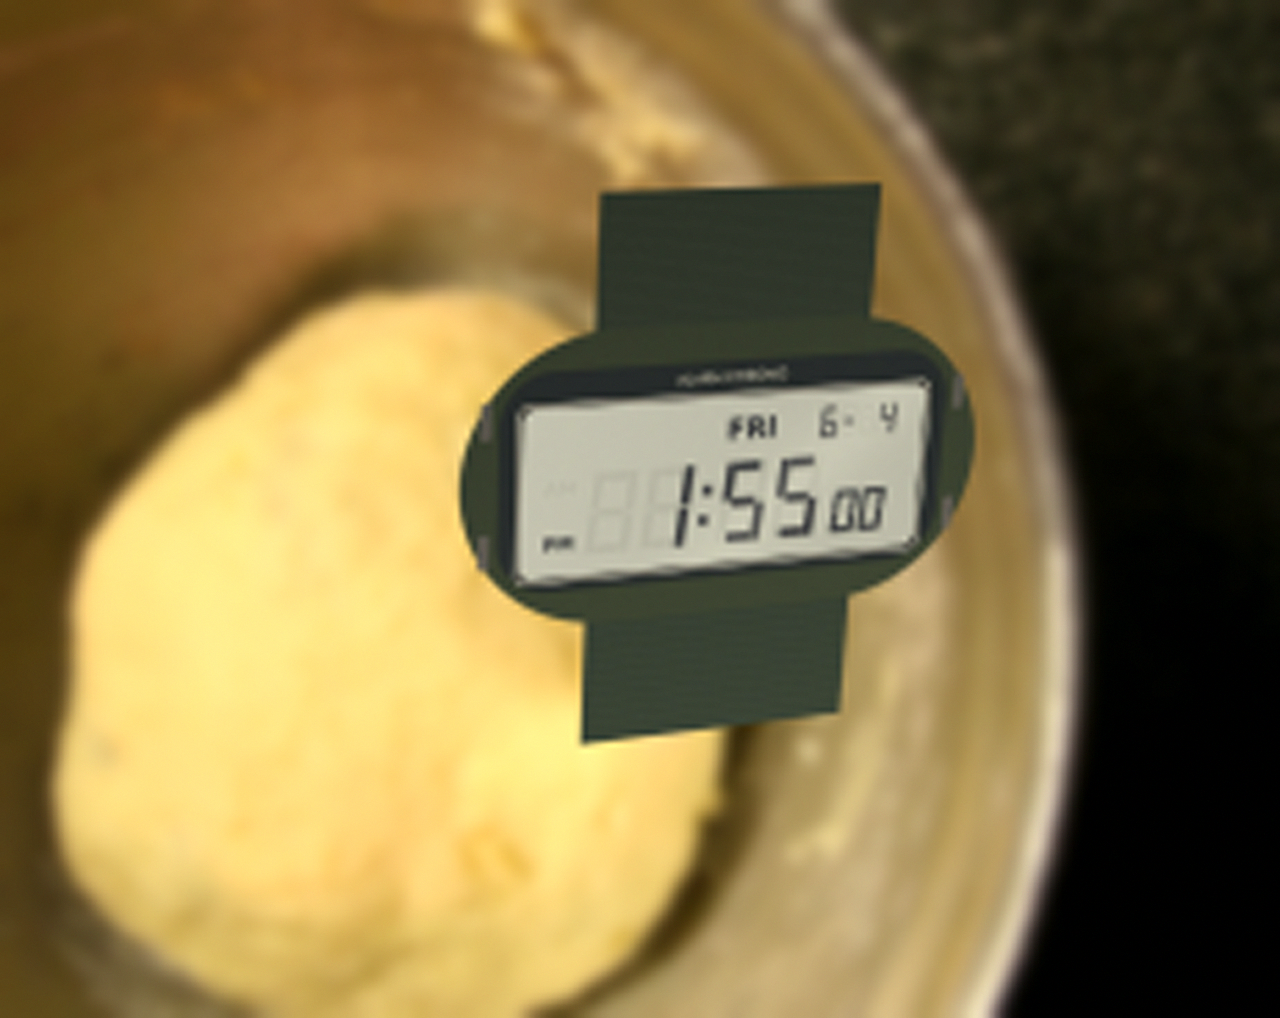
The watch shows 1:55:00
